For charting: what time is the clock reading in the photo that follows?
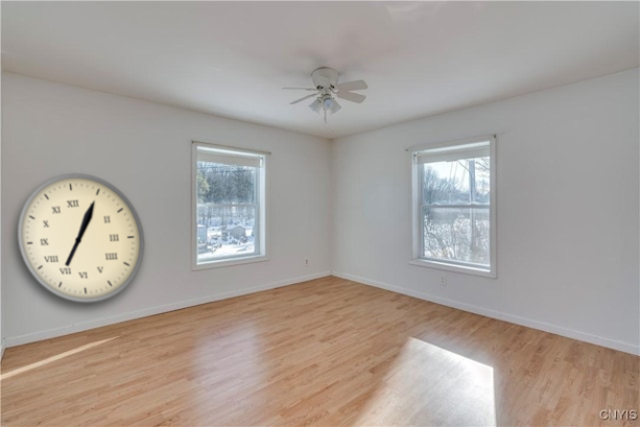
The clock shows 7:05
